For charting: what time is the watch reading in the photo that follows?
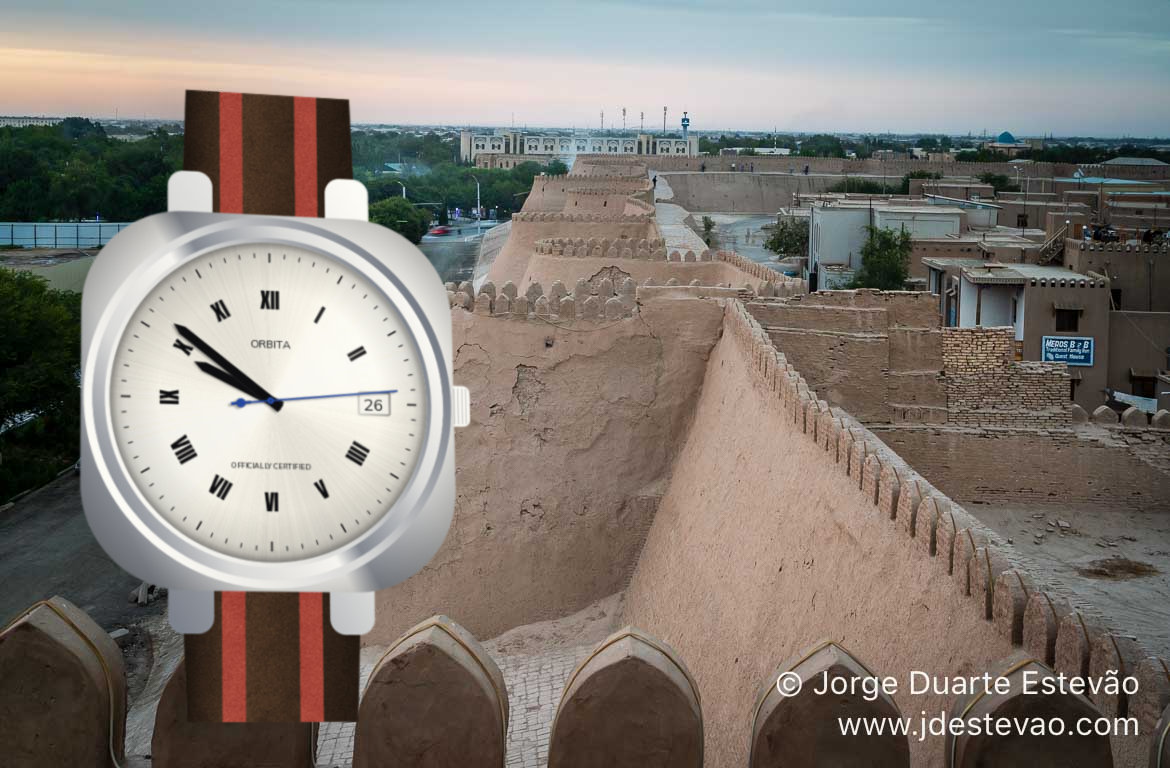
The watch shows 9:51:14
